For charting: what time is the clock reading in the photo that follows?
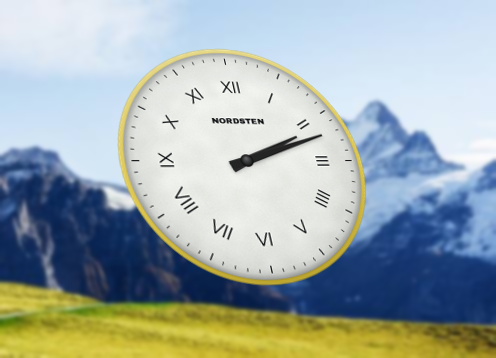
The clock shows 2:12
